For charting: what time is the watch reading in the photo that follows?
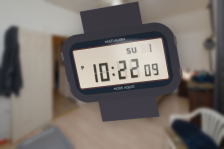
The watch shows 10:22:09
